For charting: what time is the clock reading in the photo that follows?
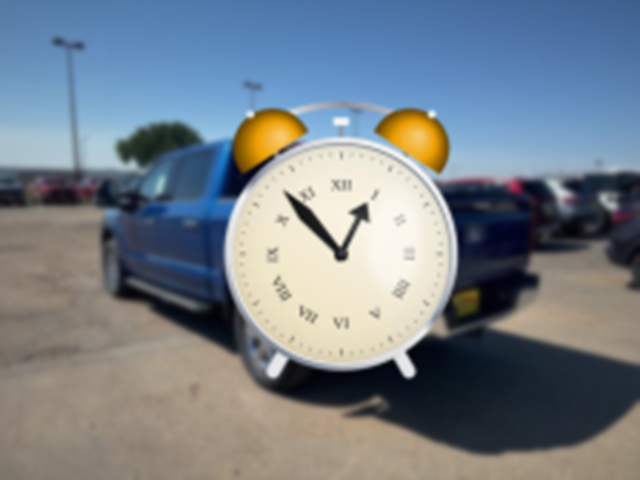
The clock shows 12:53
